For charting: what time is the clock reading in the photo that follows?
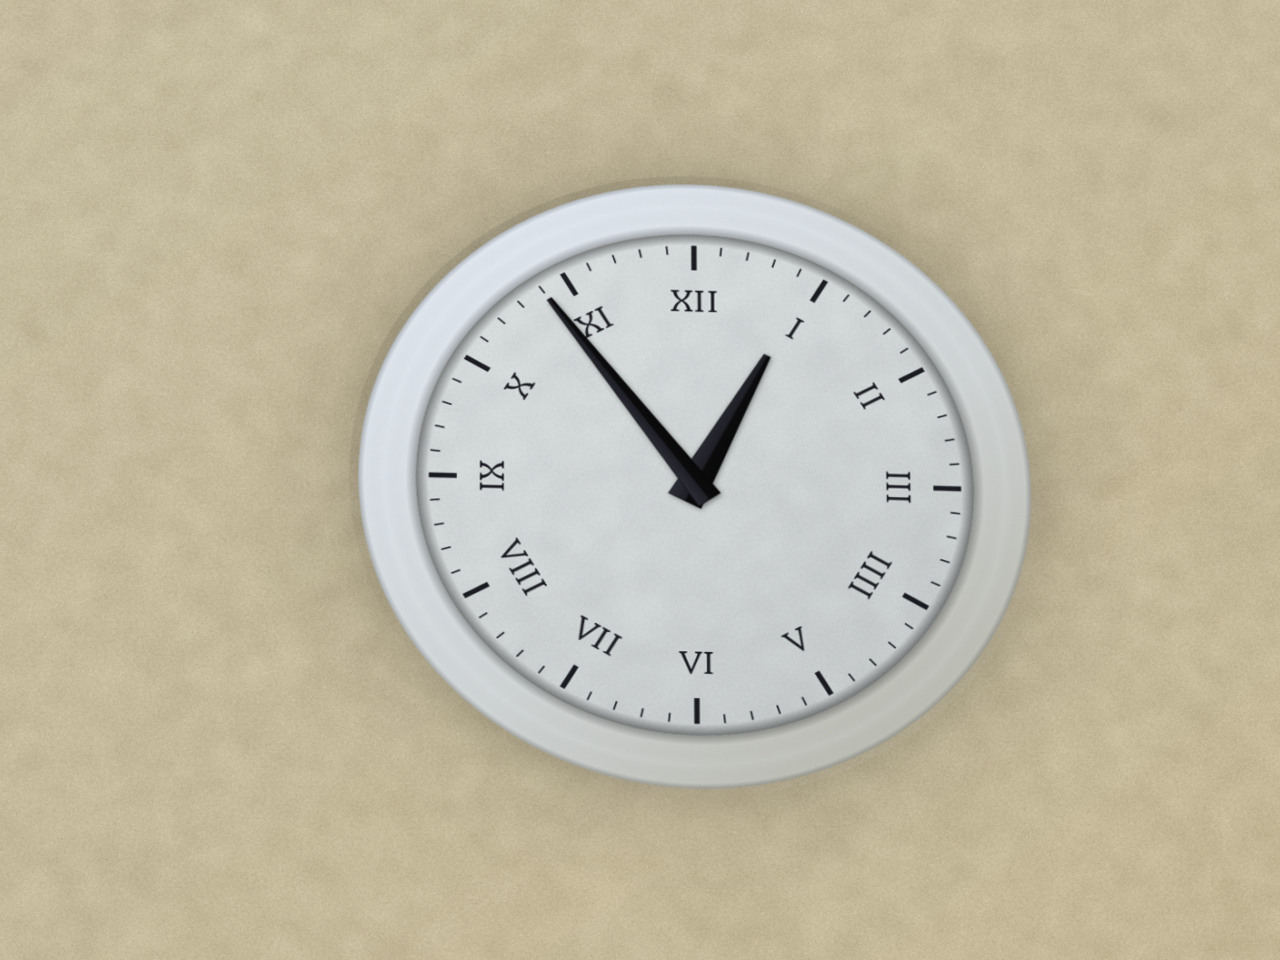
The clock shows 12:54
